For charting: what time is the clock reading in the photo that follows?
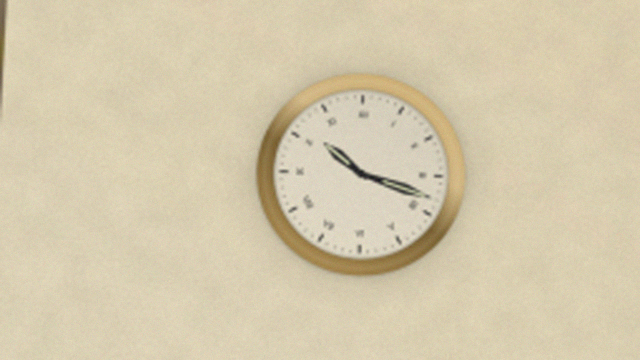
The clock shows 10:18
